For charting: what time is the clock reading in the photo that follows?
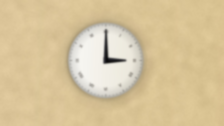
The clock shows 3:00
